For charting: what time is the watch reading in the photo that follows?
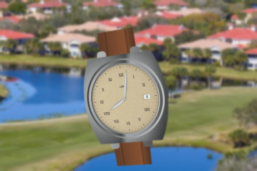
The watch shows 8:02
